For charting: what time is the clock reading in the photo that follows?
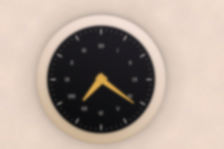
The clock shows 7:21
